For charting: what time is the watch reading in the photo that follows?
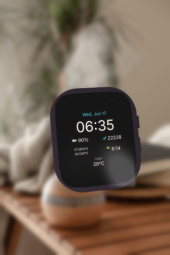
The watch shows 6:35
